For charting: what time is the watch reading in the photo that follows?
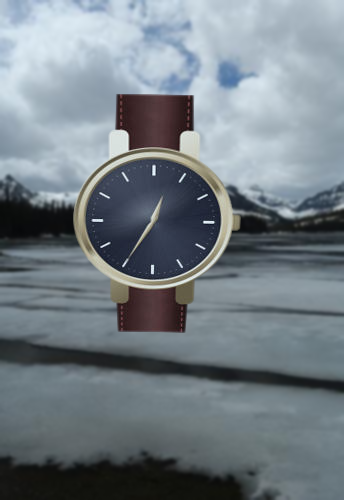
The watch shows 12:35
